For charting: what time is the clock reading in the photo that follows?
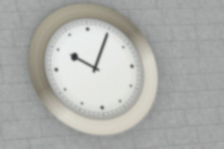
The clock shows 10:05
